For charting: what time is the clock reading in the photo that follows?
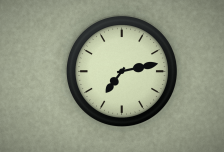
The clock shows 7:13
